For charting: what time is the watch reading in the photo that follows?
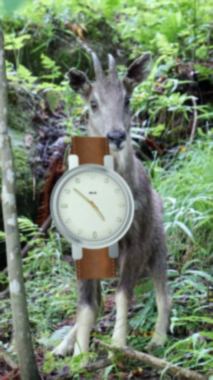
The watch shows 4:52
